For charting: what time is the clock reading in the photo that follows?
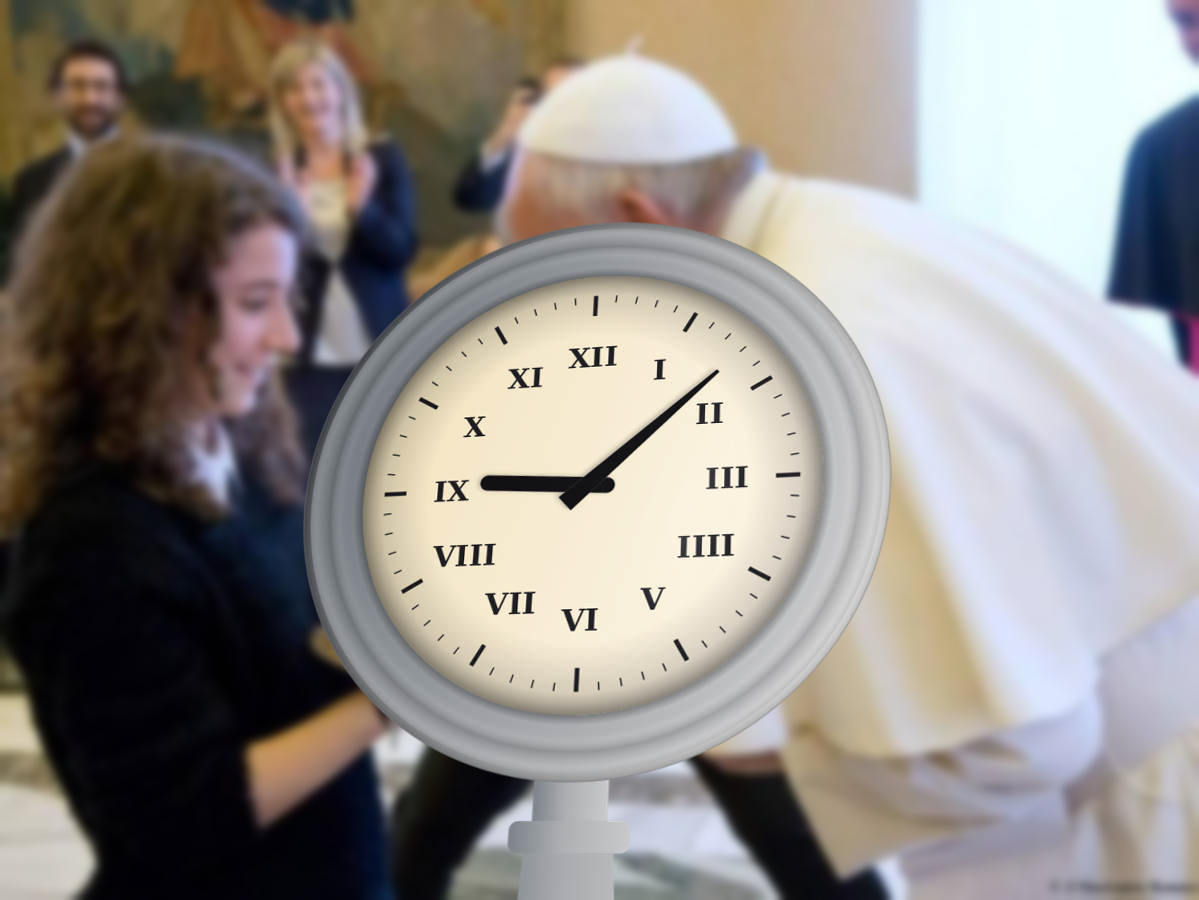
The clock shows 9:08
